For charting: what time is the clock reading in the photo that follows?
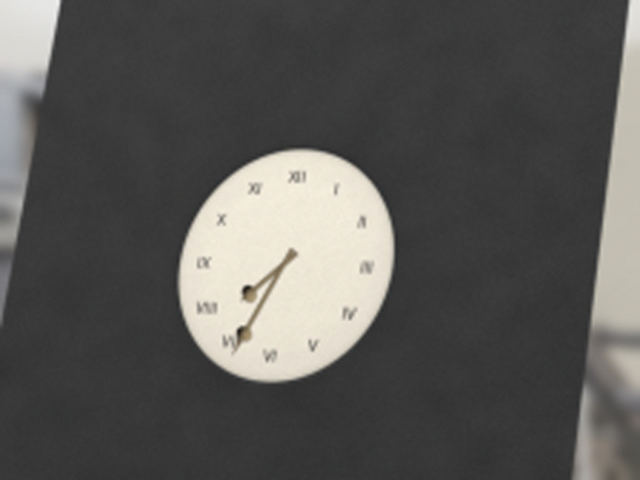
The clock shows 7:34
